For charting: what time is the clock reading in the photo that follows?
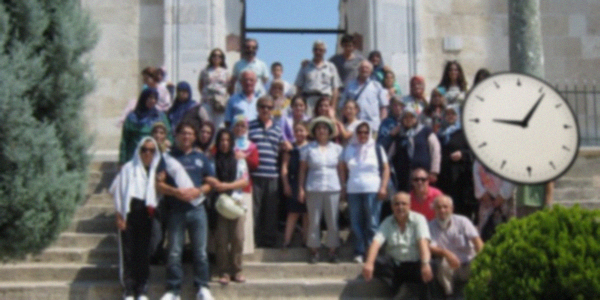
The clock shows 9:06
